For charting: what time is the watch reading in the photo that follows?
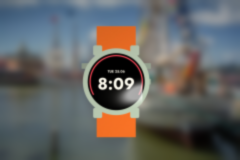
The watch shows 8:09
